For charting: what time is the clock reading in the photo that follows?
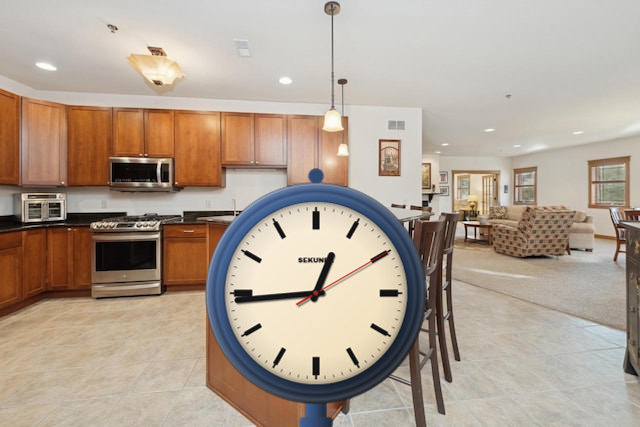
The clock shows 12:44:10
